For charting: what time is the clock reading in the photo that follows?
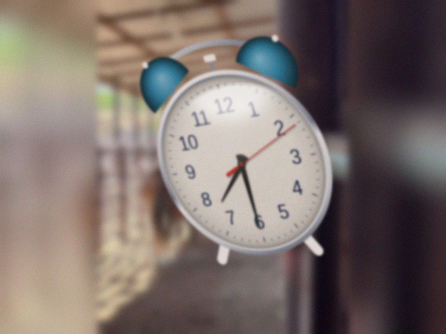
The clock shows 7:30:11
